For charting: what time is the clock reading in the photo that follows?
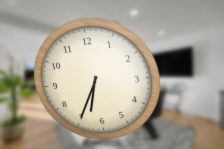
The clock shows 6:35
